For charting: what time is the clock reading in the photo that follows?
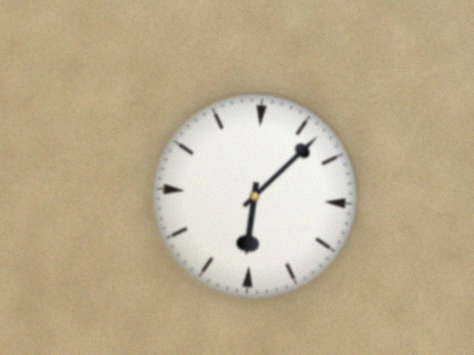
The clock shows 6:07
